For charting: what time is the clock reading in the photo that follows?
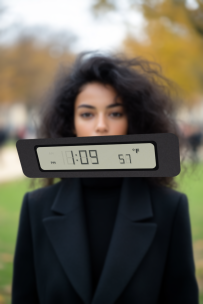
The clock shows 1:09
